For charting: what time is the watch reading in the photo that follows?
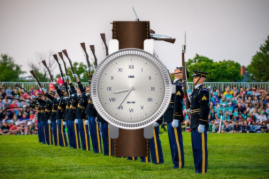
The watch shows 8:36
